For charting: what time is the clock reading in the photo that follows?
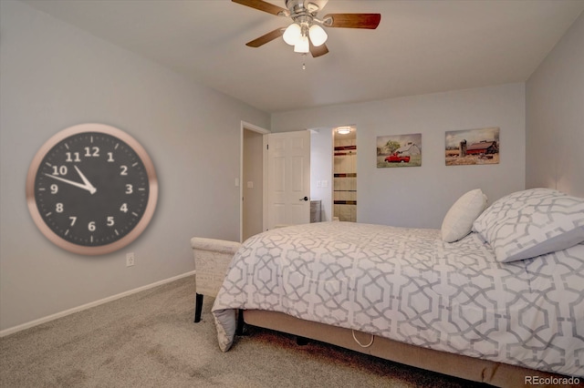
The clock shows 10:48
